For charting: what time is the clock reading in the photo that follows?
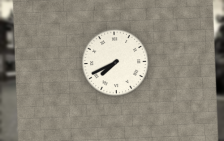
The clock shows 7:41
